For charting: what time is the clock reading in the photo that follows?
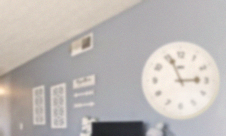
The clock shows 2:56
